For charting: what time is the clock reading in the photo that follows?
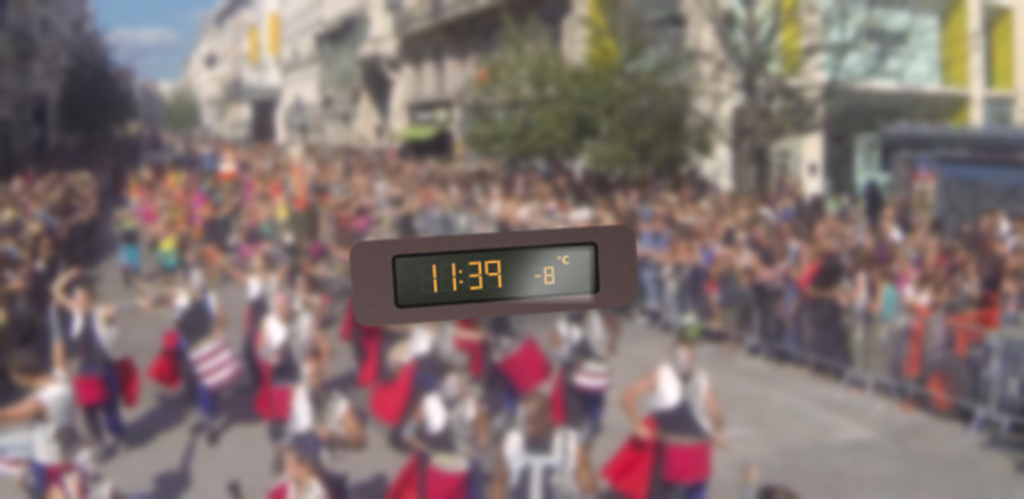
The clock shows 11:39
